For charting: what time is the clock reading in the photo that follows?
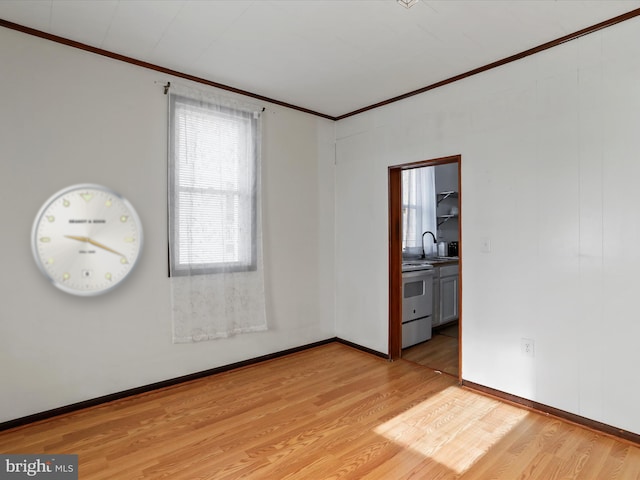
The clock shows 9:19
